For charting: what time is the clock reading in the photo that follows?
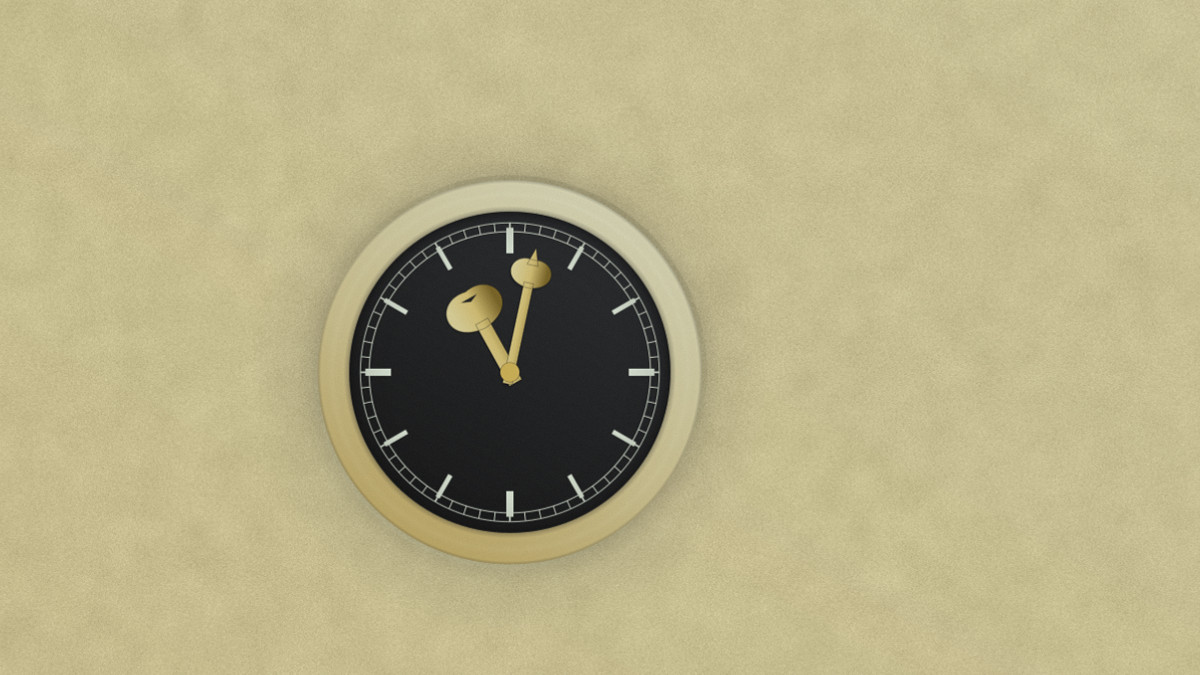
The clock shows 11:02
